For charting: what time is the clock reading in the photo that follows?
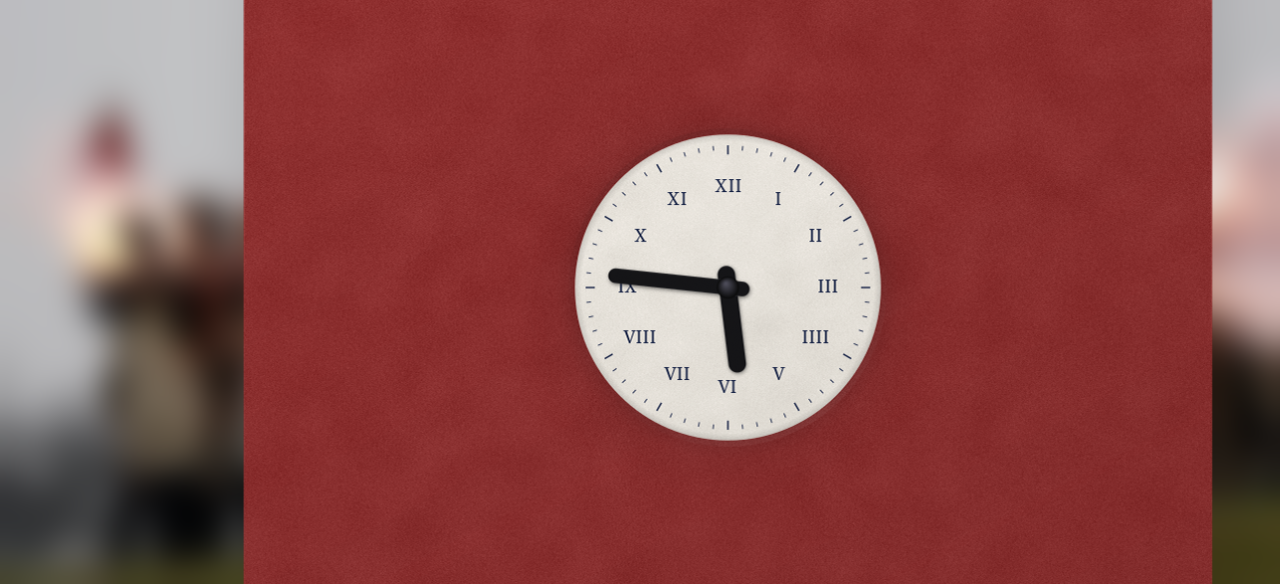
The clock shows 5:46
